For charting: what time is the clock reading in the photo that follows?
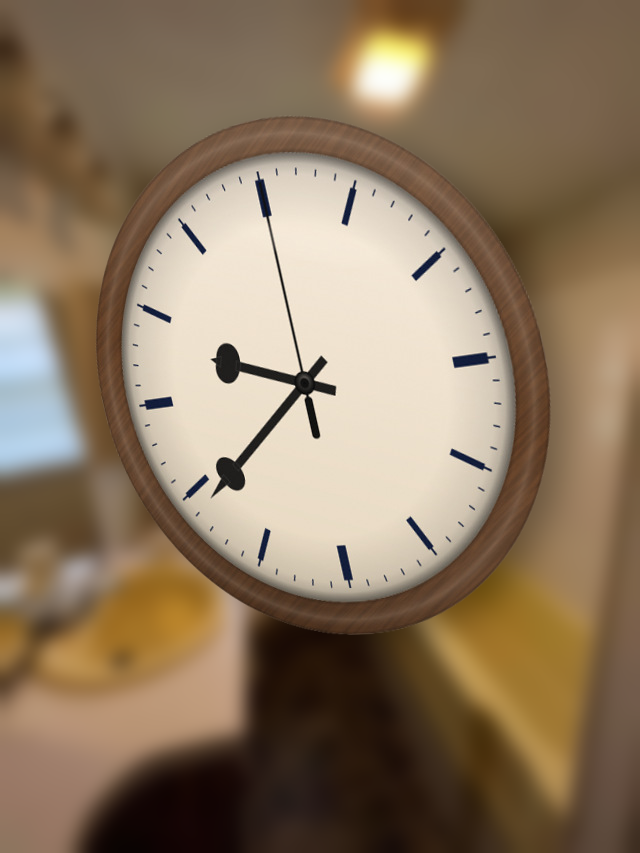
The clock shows 9:39:00
